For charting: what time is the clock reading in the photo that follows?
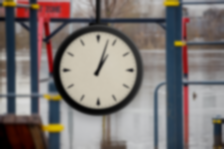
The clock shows 1:03
